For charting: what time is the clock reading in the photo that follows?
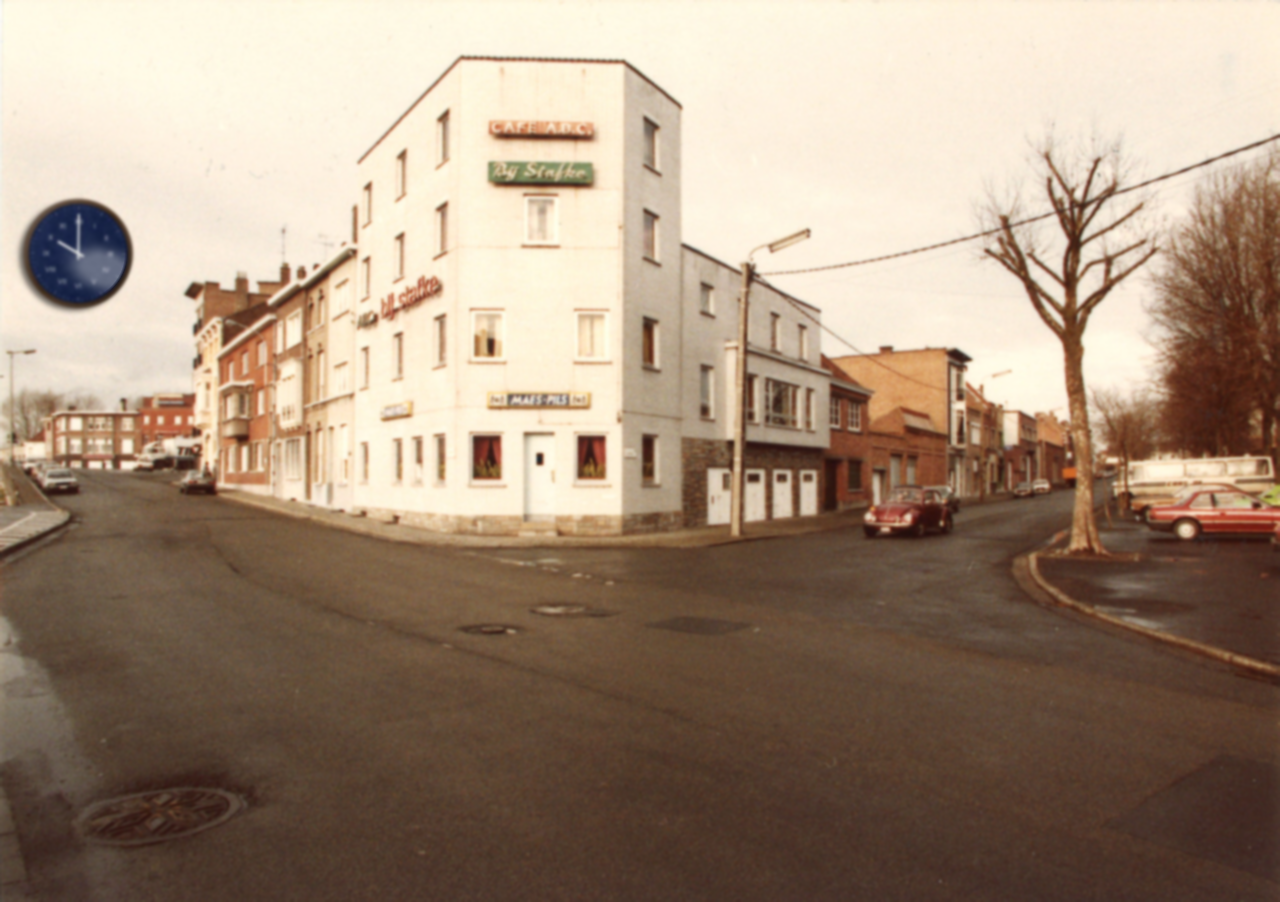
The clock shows 10:00
